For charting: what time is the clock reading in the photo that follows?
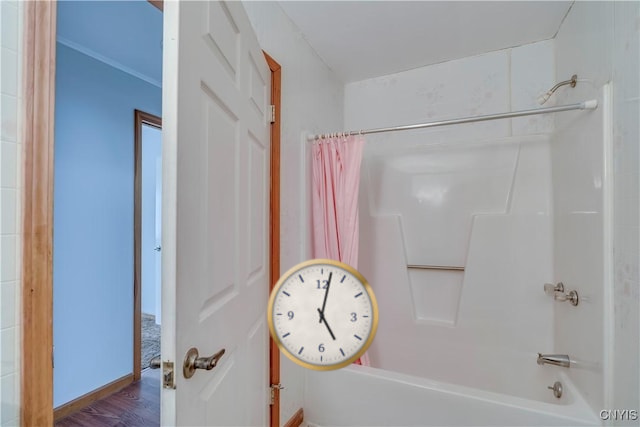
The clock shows 5:02
